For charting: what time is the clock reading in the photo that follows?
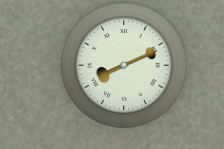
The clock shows 8:11
